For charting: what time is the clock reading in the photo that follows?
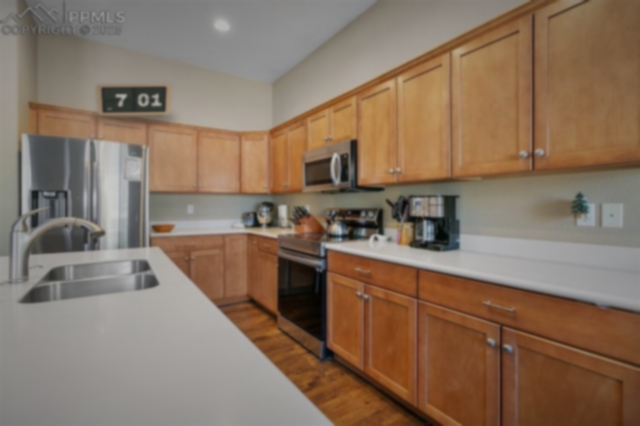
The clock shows 7:01
